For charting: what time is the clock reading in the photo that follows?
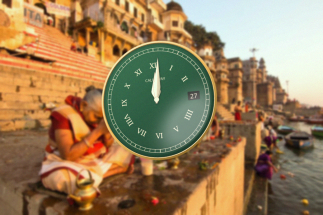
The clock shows 12:01
